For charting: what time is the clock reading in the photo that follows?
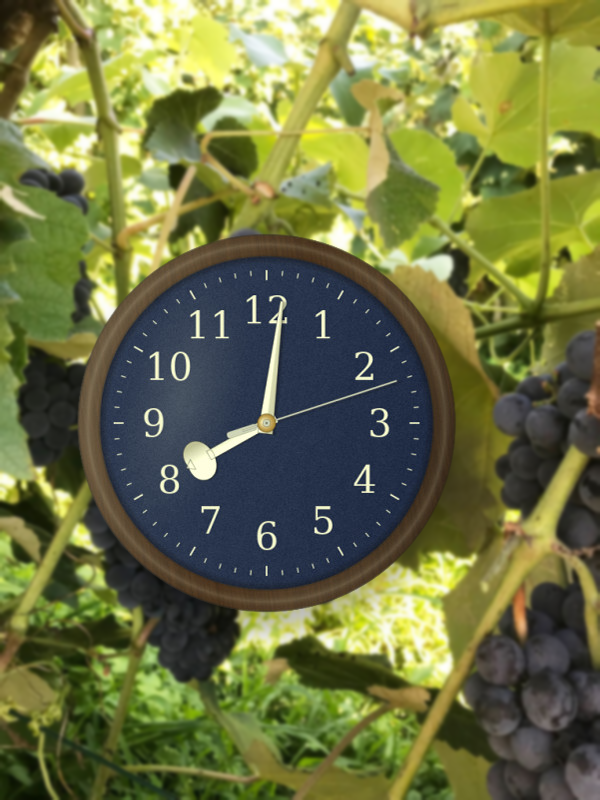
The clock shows 8:01:12
